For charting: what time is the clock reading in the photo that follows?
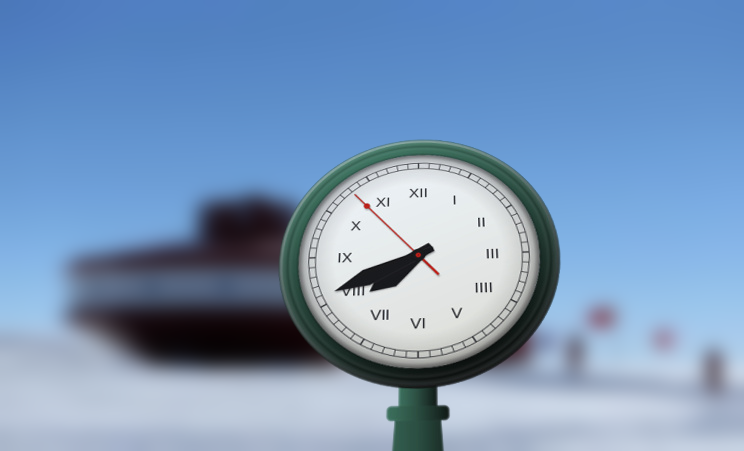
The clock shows 7:40:53
